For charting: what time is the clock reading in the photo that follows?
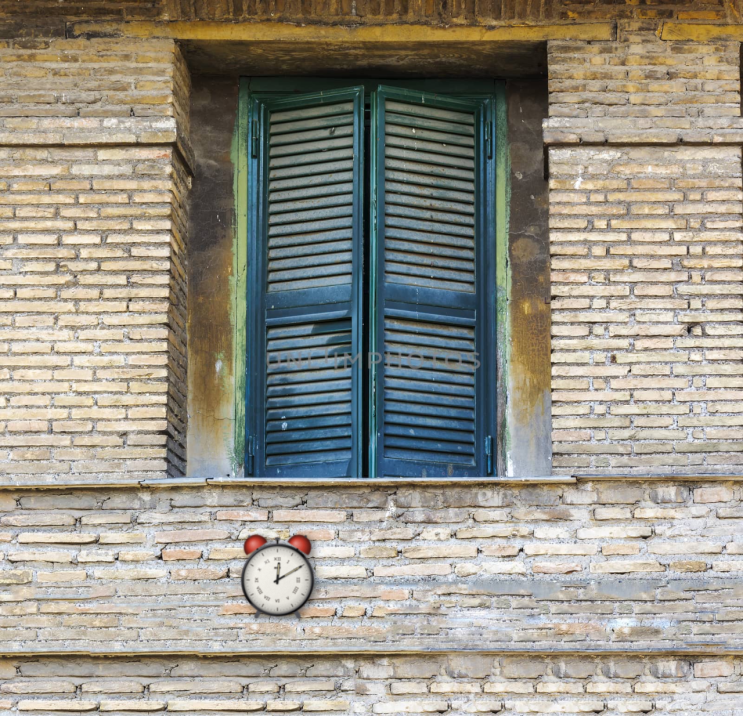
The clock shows 12:10
